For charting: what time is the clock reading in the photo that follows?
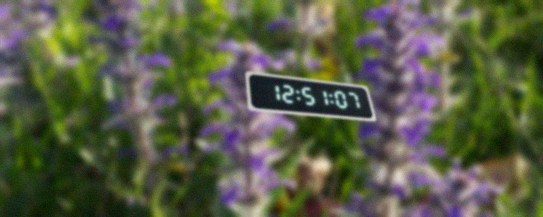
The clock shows 12:51:07
